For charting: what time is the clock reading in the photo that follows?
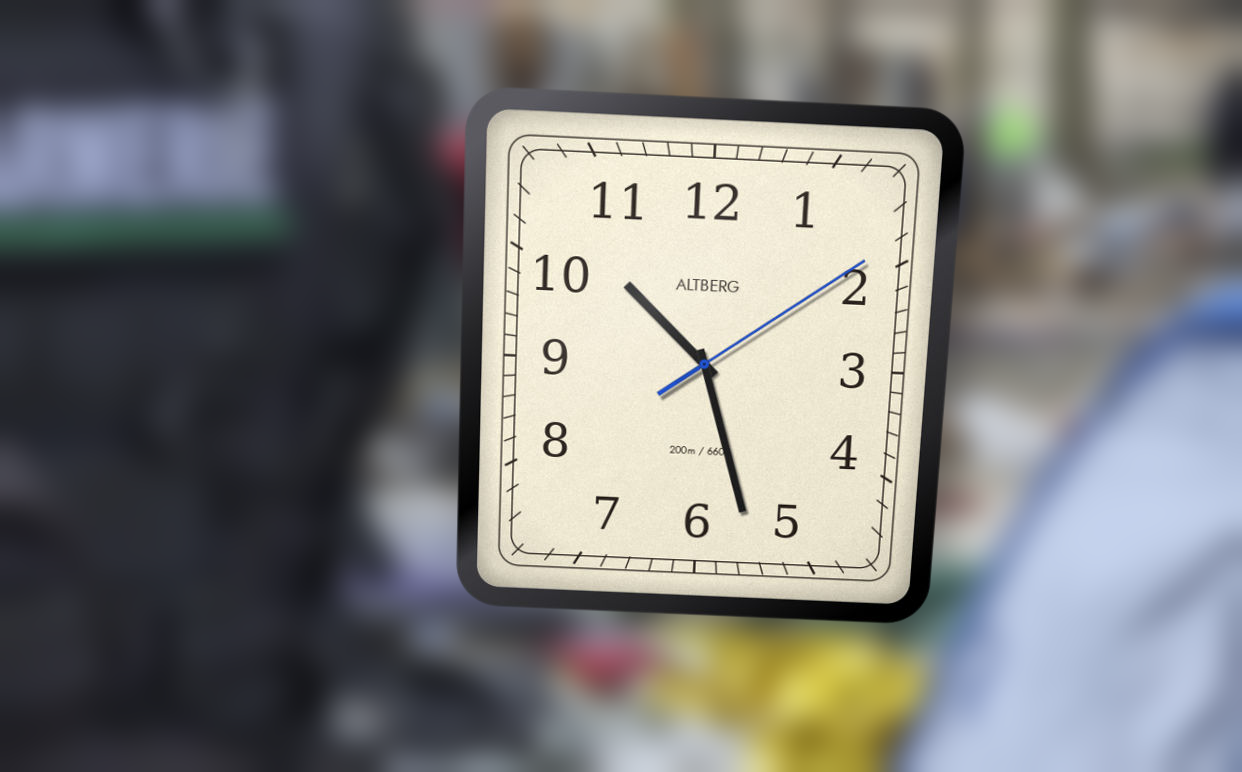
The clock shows 10:27:09
